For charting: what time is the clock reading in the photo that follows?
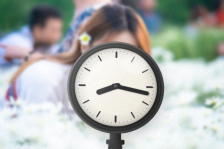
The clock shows 8:17
